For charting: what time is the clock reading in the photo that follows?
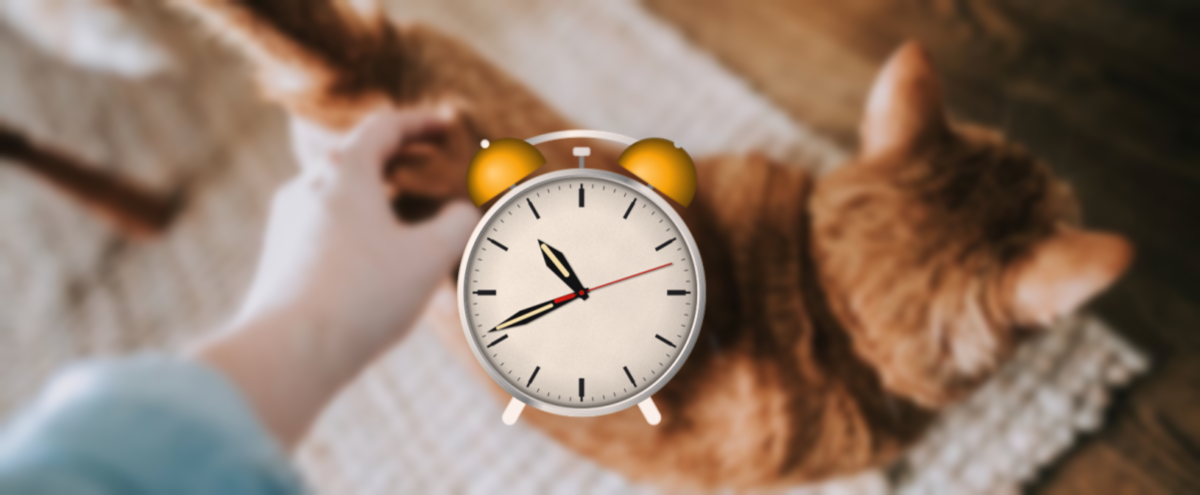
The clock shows 10:41:12
